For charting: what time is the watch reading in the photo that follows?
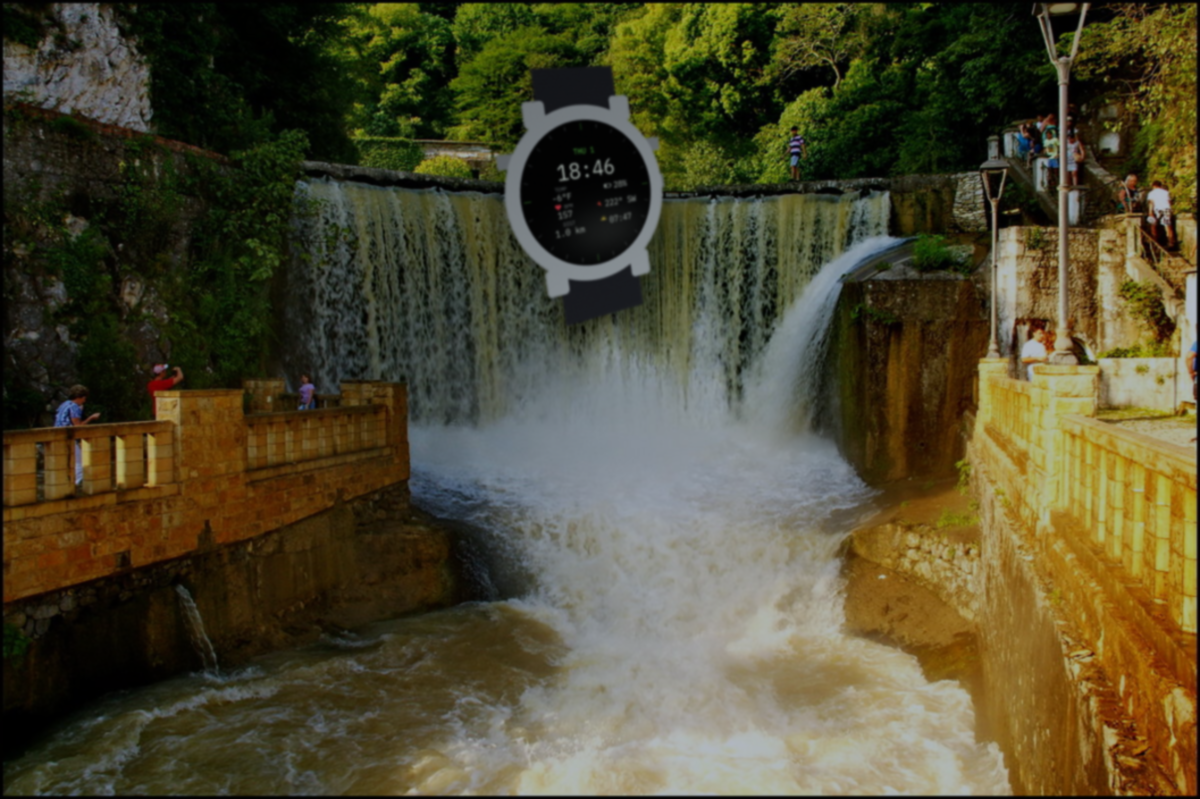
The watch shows 18:46
